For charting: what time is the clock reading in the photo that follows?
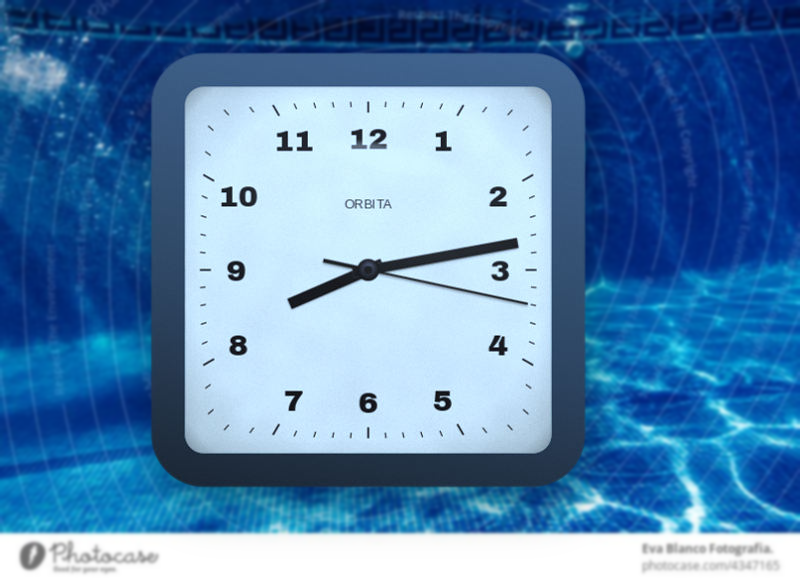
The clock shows 8:13:17
